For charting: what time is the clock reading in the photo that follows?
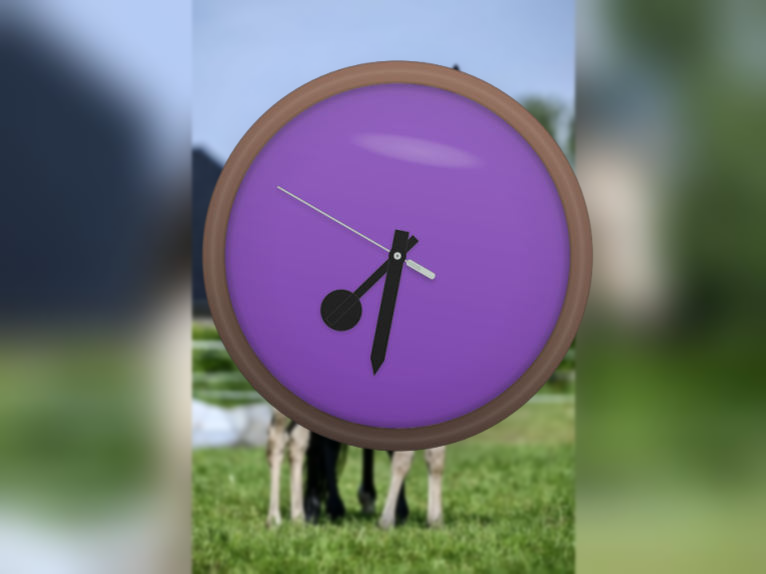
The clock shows 7:31:50
